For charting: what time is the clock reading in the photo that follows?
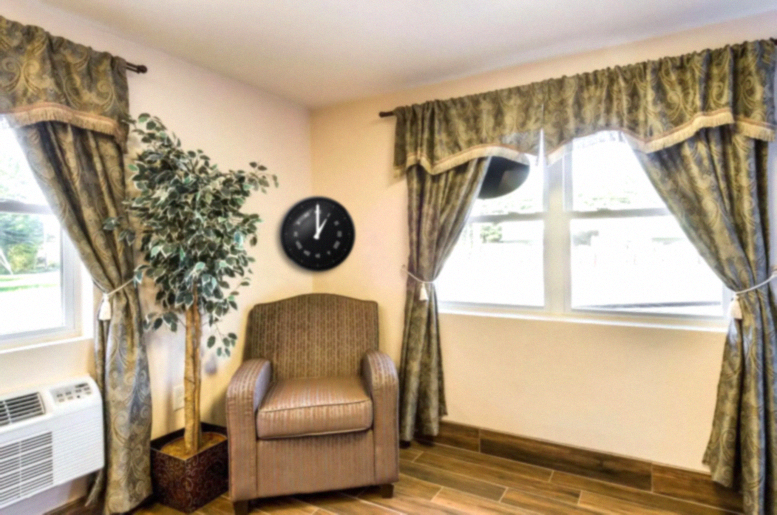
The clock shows 1:00
